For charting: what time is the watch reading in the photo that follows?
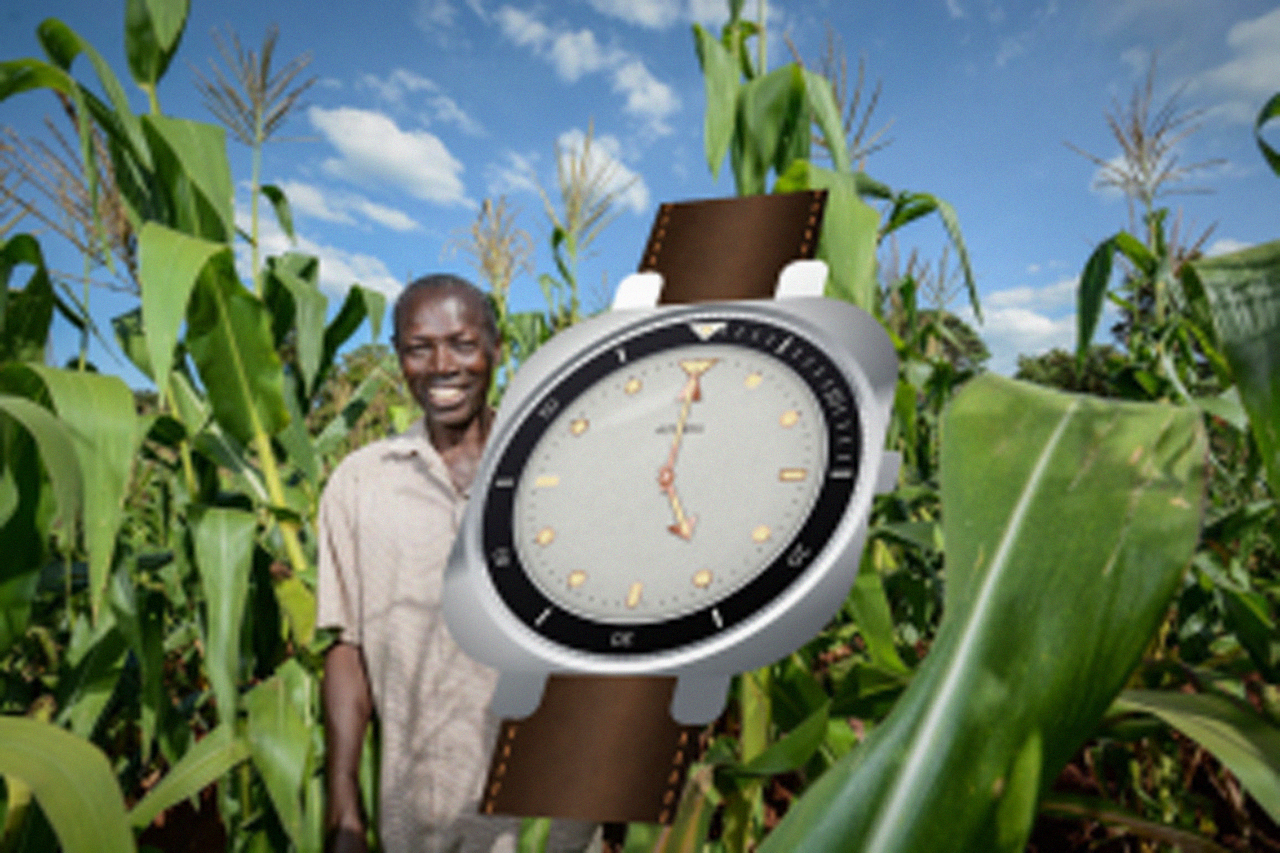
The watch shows 5:00
